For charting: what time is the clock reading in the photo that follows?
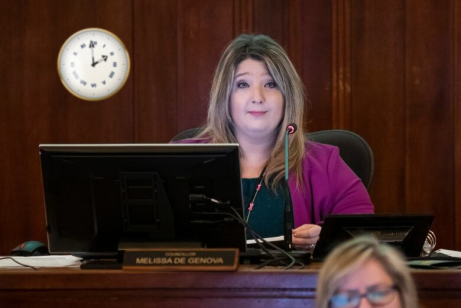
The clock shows 1:59
